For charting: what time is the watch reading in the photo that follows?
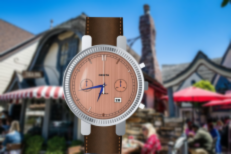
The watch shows 6:43
